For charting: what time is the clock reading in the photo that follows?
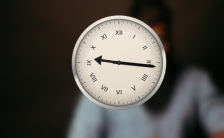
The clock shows 9:16
